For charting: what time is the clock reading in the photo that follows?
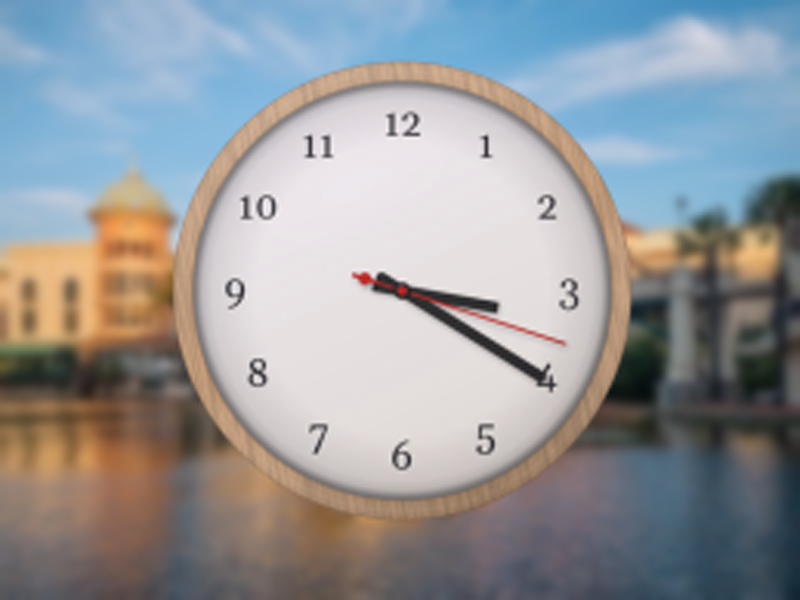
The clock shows 3:20:18
